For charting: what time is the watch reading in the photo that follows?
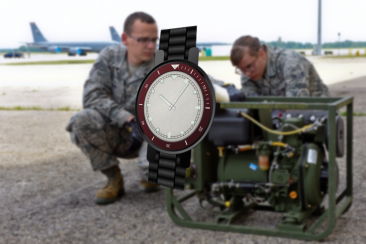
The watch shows 10:06
